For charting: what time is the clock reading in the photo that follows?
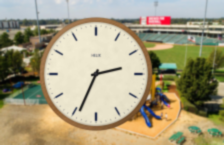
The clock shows 2:34
